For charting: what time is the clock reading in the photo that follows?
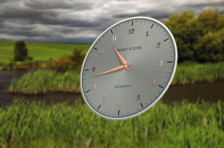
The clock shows 10:43
